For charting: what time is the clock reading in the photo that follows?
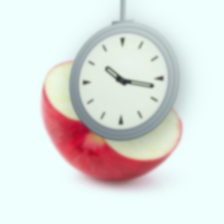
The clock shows 10:17
